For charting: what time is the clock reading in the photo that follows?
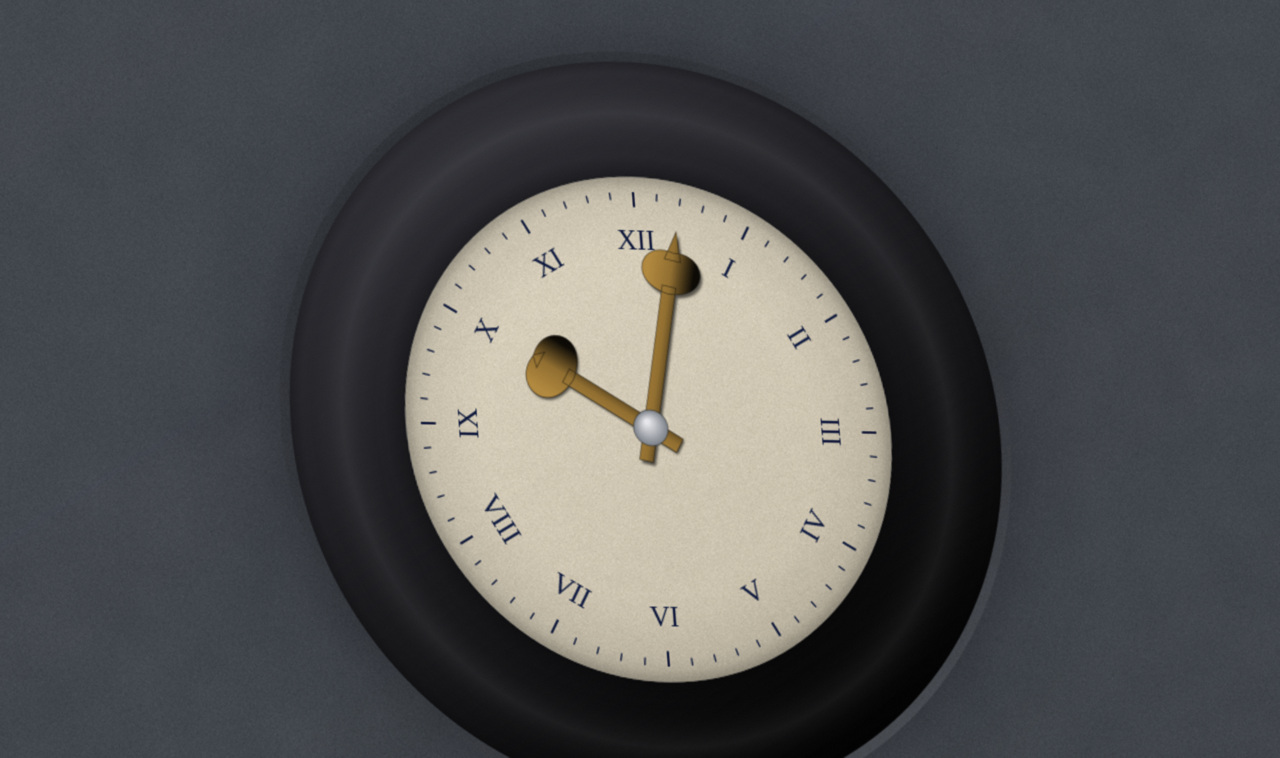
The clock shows 10:02
